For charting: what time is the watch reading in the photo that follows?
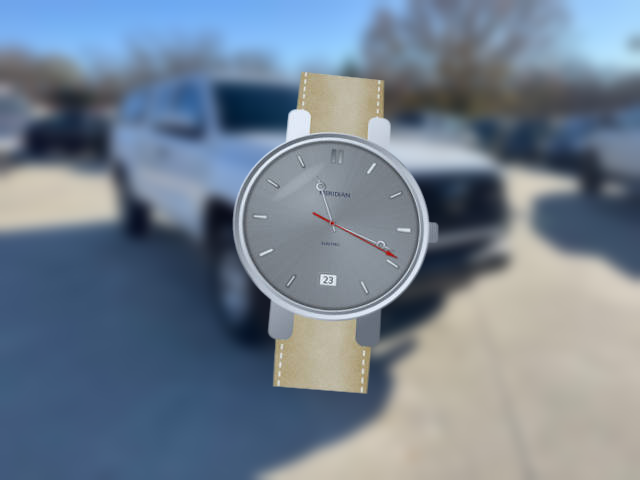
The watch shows 11:18:19
